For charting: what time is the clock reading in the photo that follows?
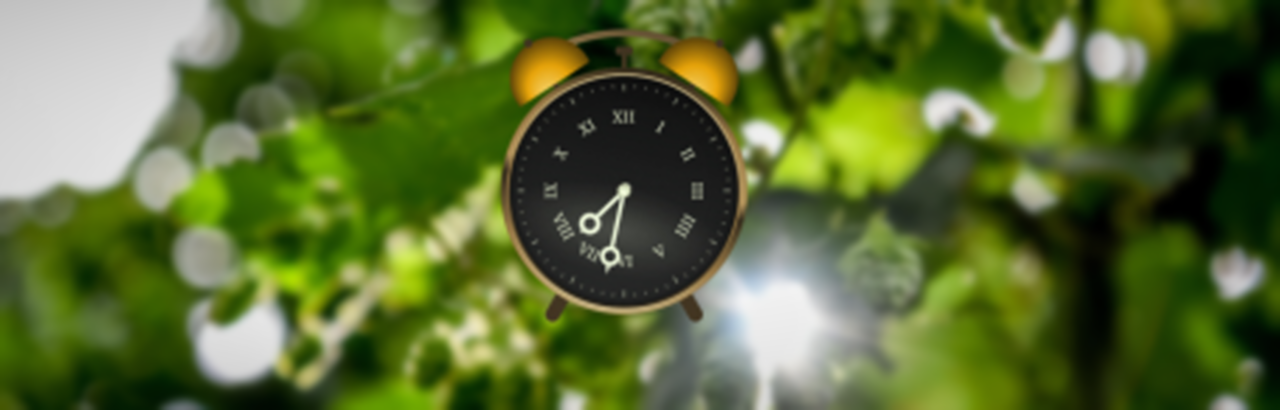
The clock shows 7:32
